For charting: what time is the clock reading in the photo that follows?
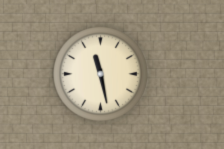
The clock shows 11:28
